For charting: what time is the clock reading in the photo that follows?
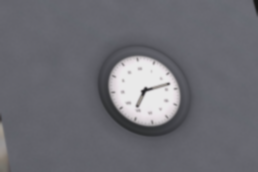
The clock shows 7:13
